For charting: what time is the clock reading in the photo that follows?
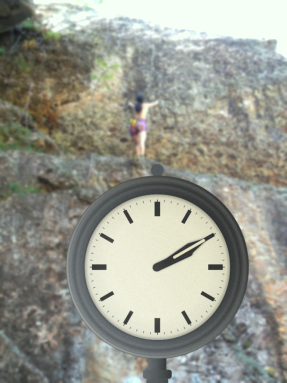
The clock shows 2:10
